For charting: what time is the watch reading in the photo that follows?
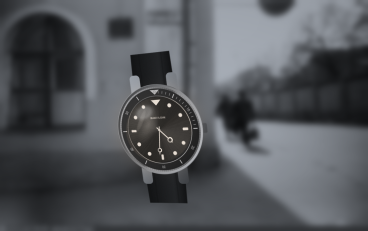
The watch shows 4:31
